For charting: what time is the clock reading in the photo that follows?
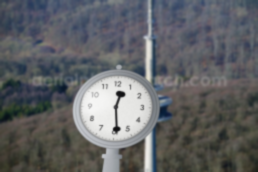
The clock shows 12:29
